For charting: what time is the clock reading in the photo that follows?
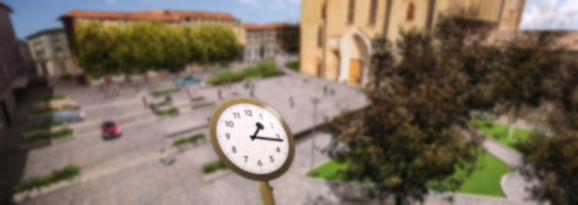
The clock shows 1:16
